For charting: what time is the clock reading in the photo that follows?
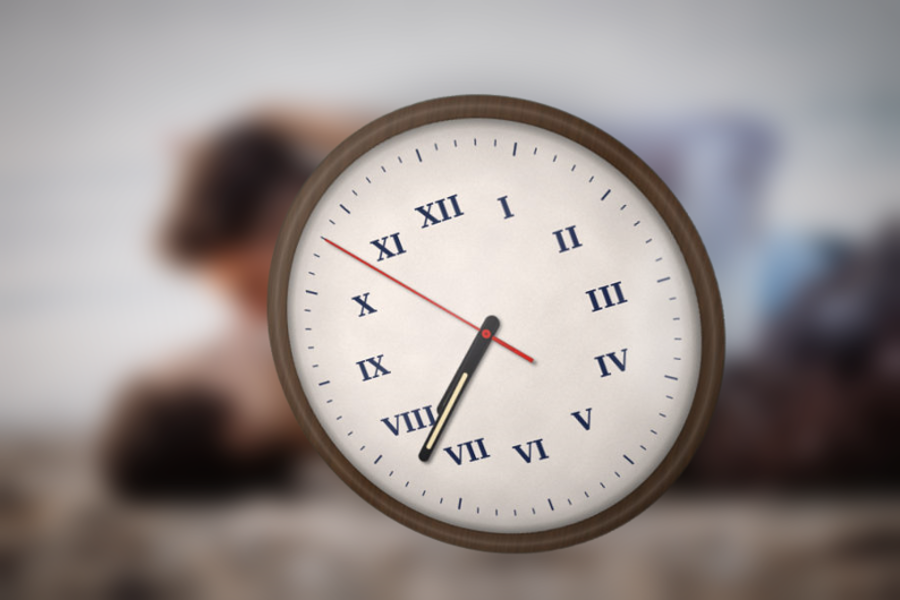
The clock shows 7:37:53
